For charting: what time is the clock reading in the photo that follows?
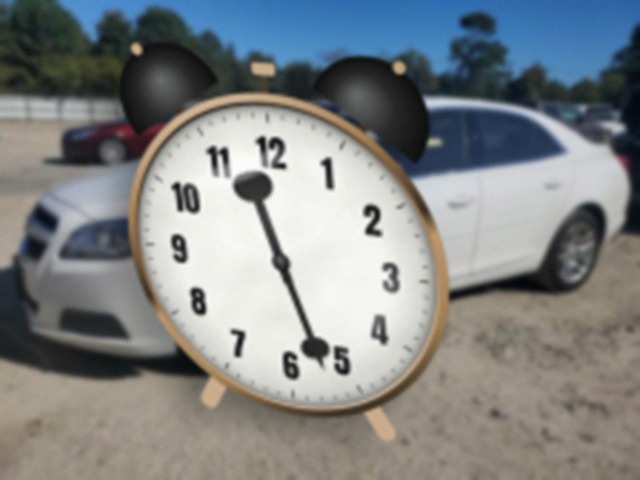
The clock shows 11:27
